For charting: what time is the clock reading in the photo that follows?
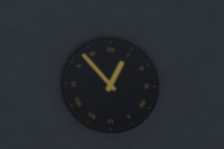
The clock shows 12:53
